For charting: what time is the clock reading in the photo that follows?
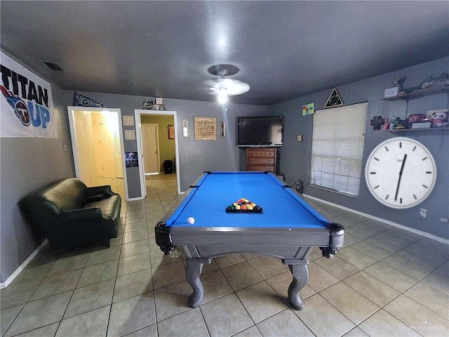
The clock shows 12:32
